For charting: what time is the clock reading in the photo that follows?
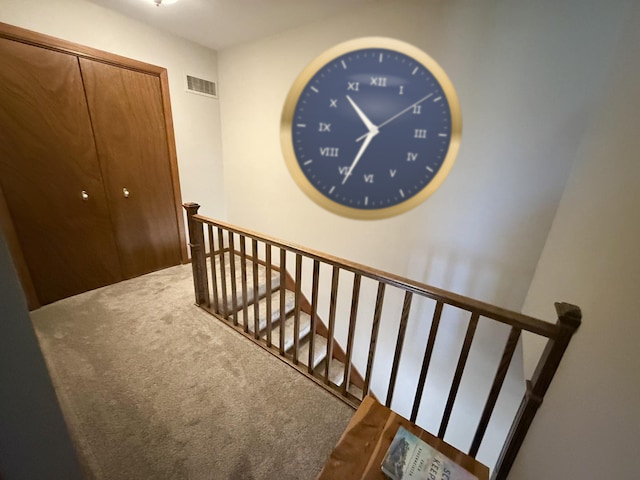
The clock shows 10:34:09
